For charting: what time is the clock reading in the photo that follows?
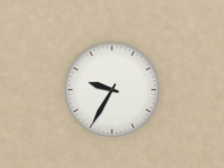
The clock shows 9:35
